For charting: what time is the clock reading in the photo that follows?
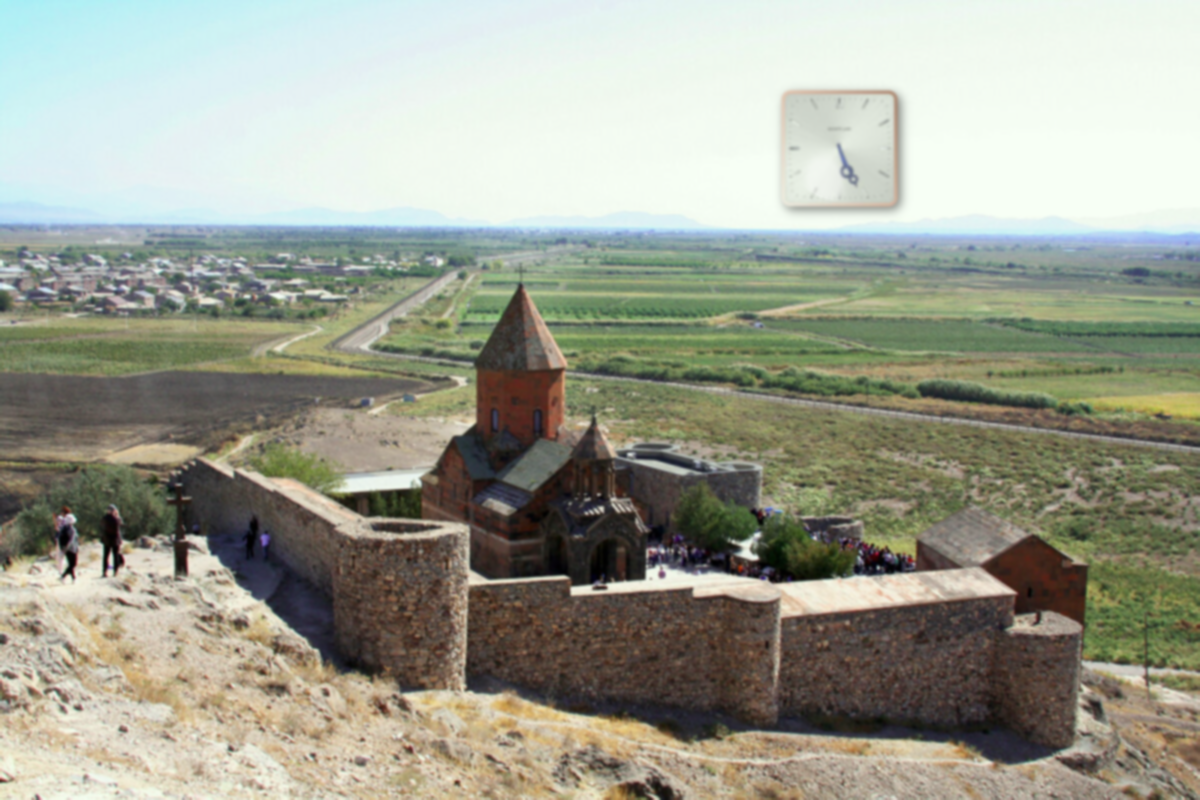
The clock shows 5:26
